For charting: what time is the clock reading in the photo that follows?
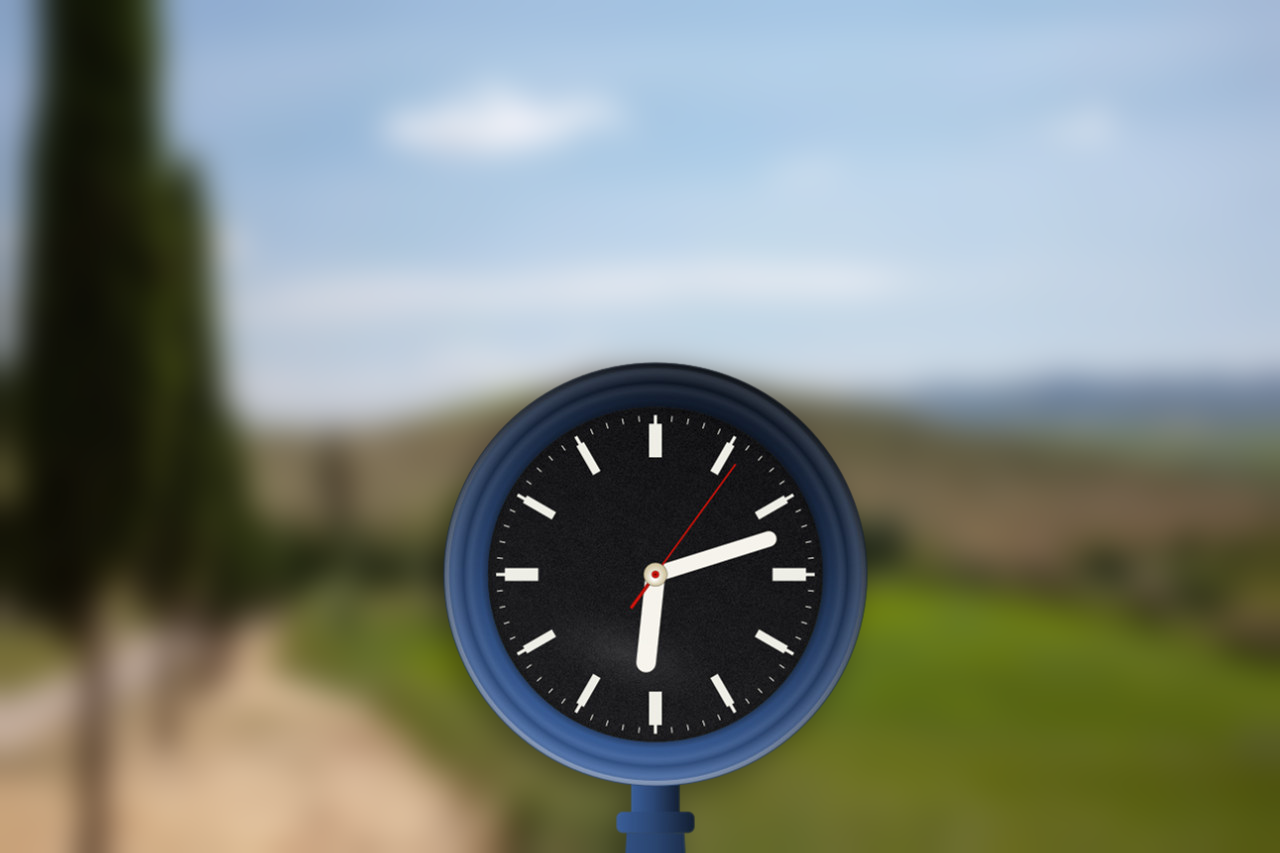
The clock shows 6:12:06
